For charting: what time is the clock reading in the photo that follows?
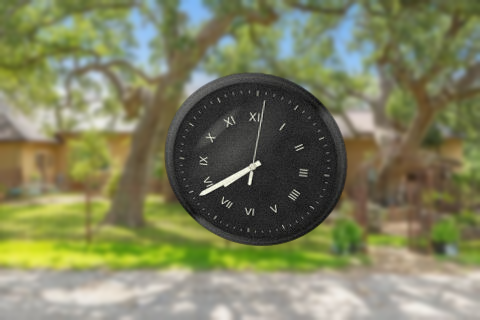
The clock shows 7:39:01
